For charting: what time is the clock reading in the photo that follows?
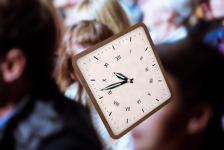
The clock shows 10:47
